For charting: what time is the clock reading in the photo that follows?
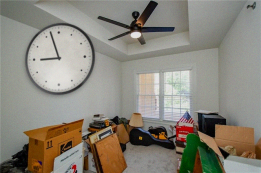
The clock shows 8:57
